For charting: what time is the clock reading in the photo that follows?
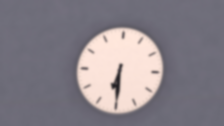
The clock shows 6:30
